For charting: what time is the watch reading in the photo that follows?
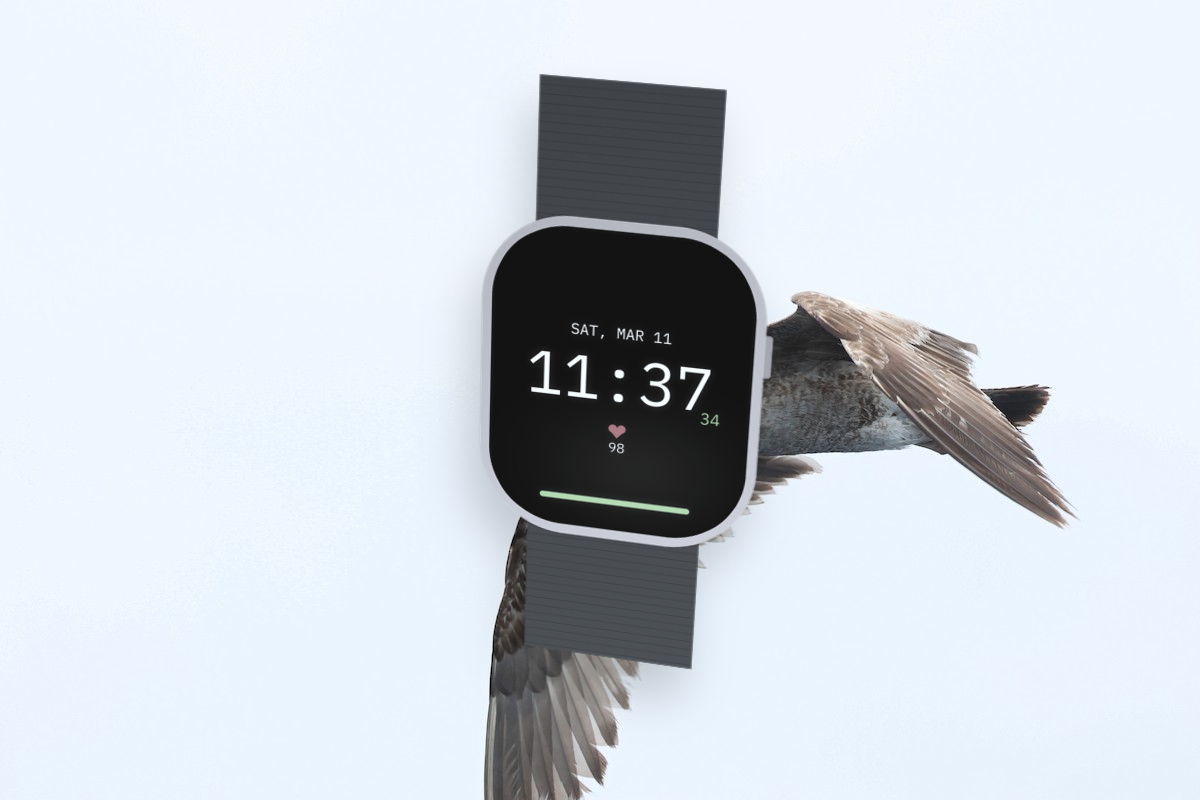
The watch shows 11:37:34
